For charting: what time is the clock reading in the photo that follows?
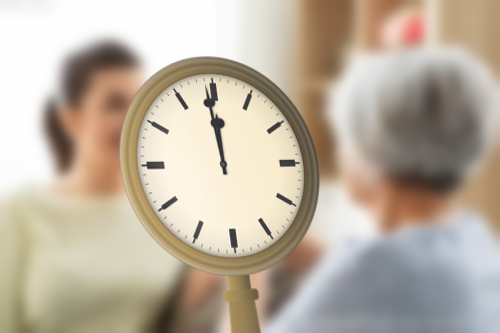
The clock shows 11:59
